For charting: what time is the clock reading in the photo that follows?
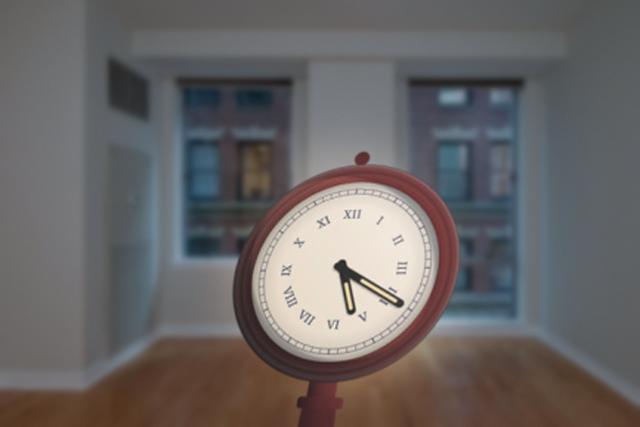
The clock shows 5:20
